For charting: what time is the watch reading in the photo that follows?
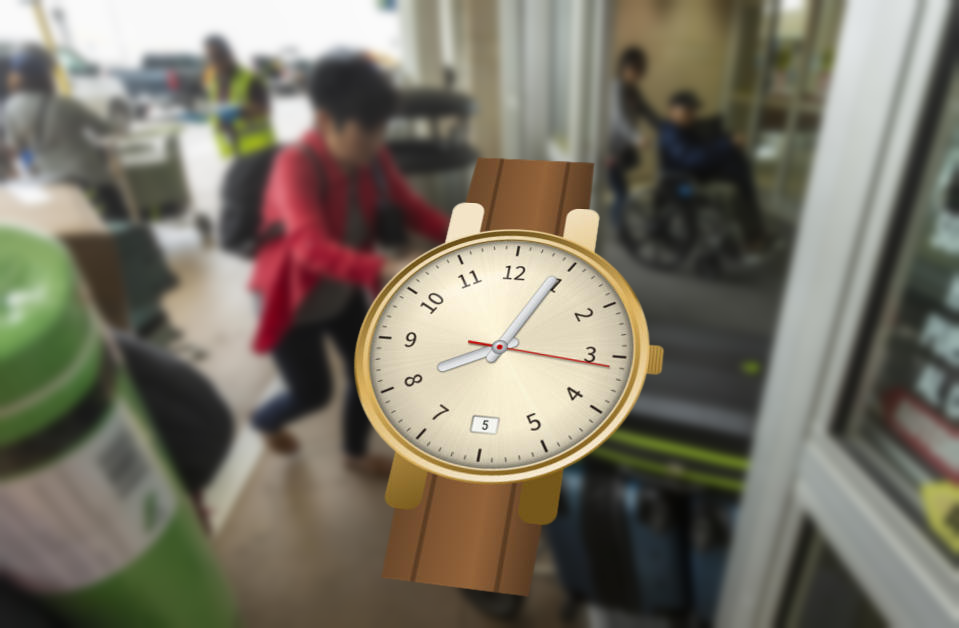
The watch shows 8:04:16
